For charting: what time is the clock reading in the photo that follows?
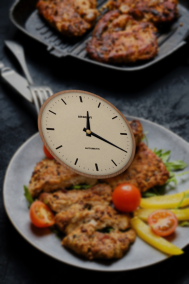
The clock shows 12:20
